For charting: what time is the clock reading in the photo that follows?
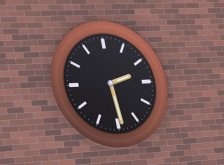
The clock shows 2:29
